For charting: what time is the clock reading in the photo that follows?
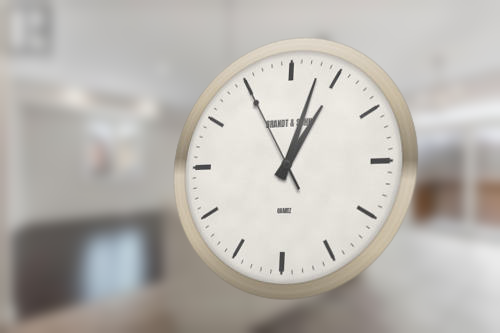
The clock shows 1:02:55
